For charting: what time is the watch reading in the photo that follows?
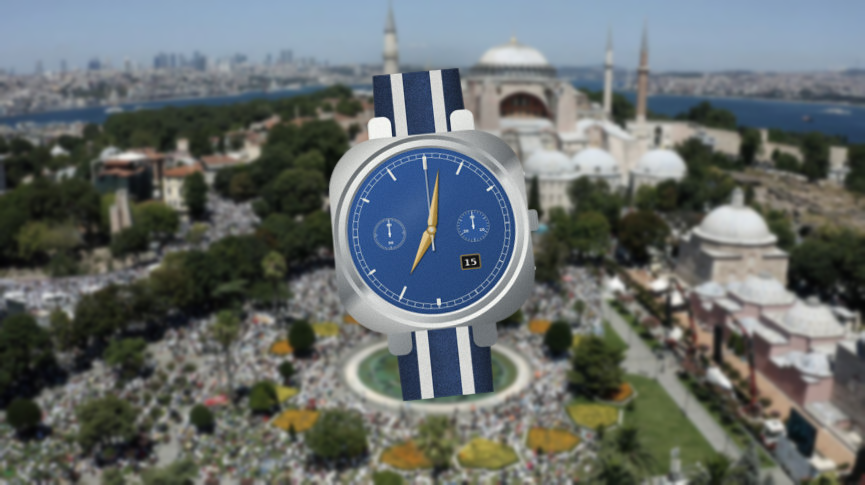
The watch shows 7:02
